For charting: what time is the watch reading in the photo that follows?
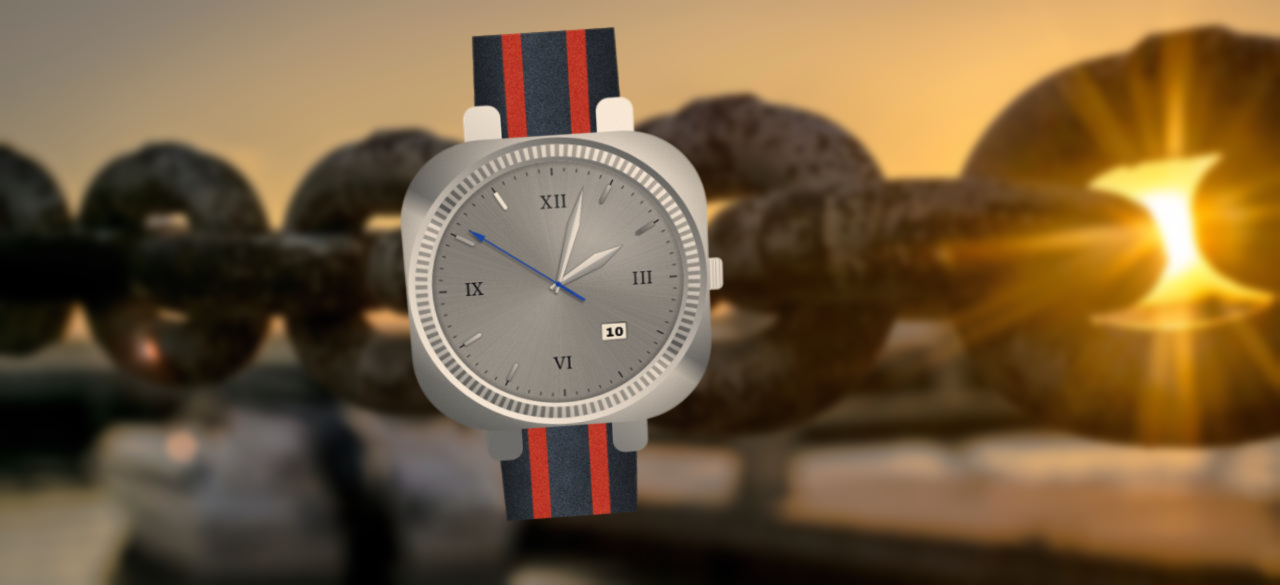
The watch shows 2:02:51
